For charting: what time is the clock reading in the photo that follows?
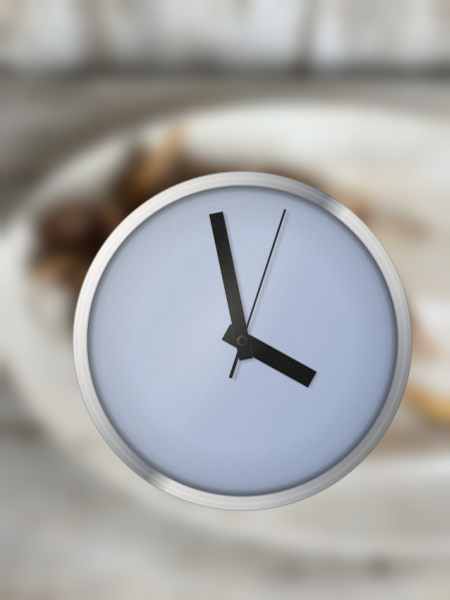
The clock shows 3:58:03
